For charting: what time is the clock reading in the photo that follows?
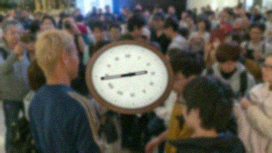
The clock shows 2:44
